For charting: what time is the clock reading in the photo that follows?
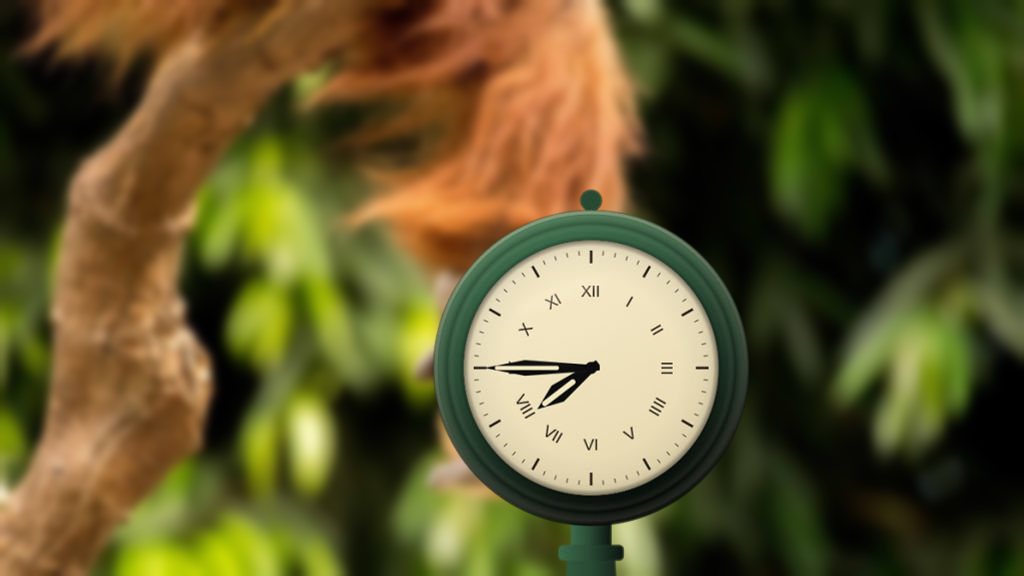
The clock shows 7:45
